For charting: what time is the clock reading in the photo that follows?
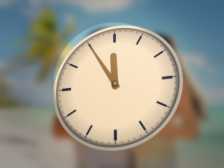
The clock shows 11:55
